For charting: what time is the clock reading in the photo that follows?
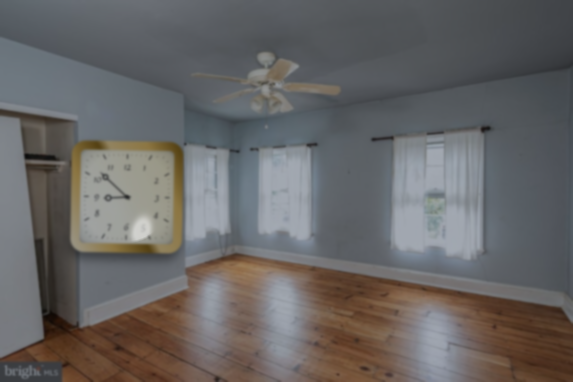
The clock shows 8:52
